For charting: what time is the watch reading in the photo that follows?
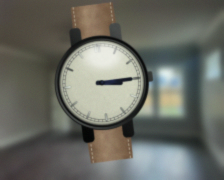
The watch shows 3:15
